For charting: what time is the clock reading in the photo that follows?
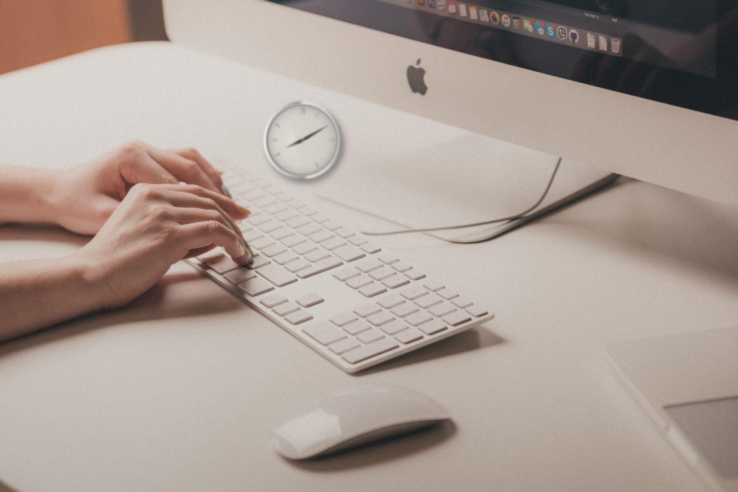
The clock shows 8:10
